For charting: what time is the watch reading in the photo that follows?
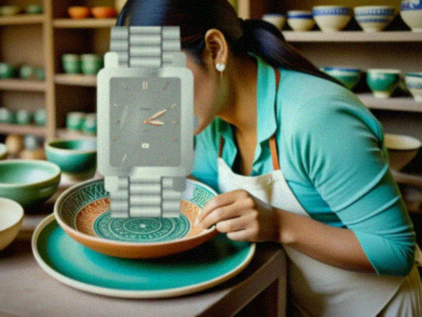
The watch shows 3:10
